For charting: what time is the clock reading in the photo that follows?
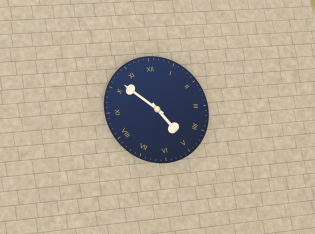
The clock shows 4:52
